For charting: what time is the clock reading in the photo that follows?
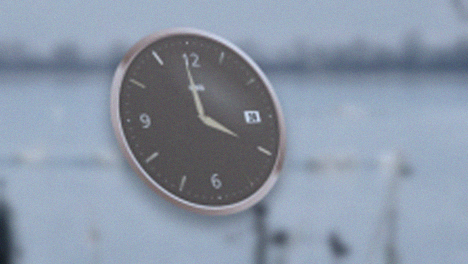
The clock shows 3:59
